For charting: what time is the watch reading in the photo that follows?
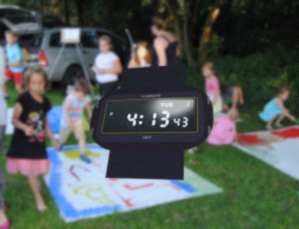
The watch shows 4:13:43
